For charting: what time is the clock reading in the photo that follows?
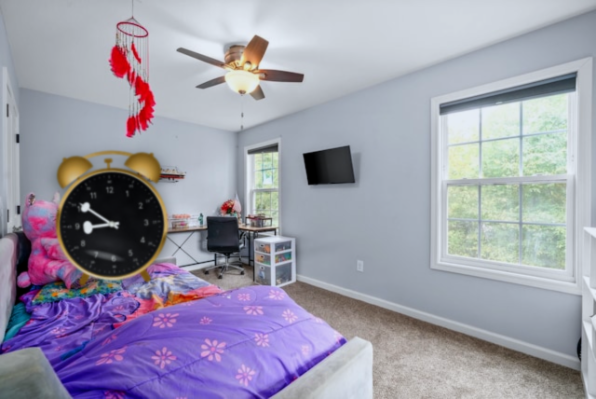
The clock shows 8:51
